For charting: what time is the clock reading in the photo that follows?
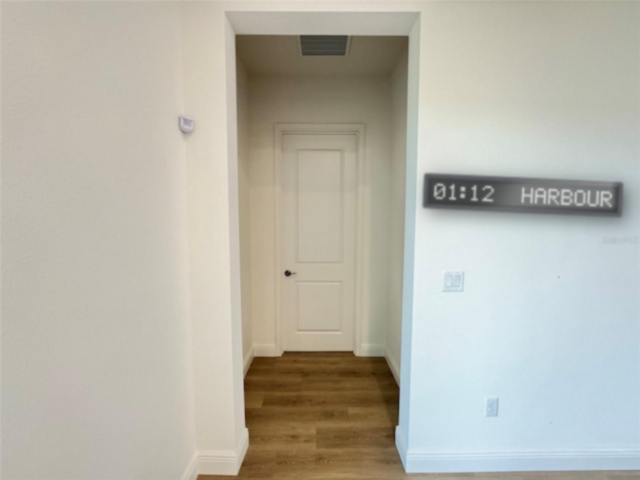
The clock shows 1:12
